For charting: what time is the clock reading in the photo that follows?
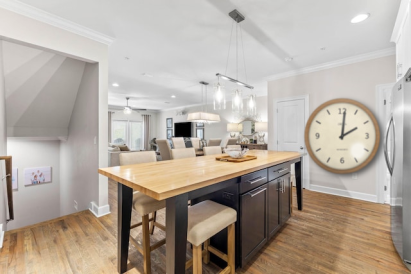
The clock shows 2:01
